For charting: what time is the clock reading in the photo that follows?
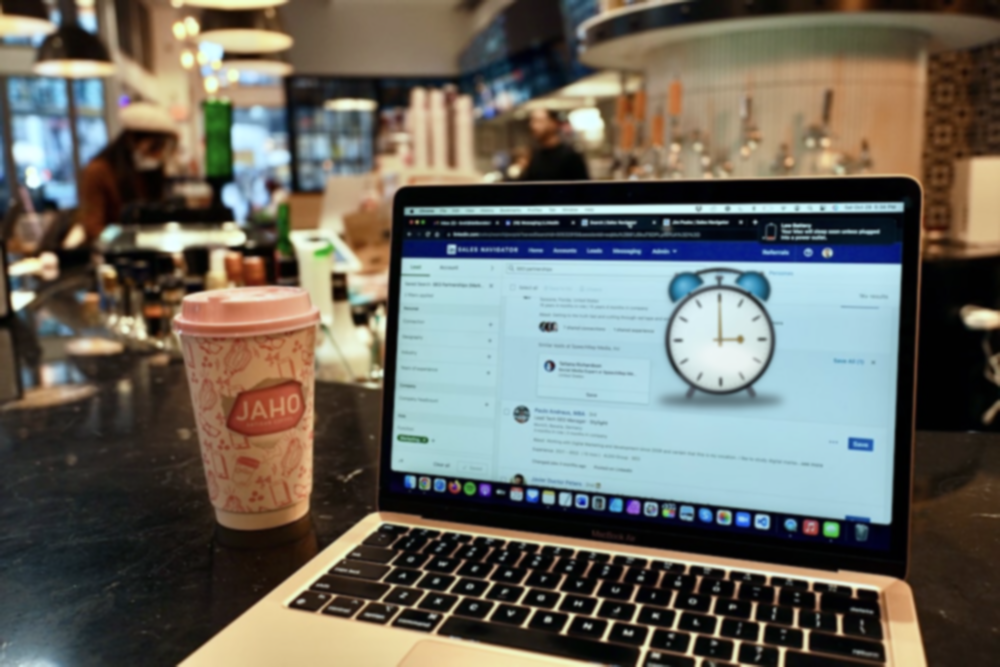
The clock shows 3:00
